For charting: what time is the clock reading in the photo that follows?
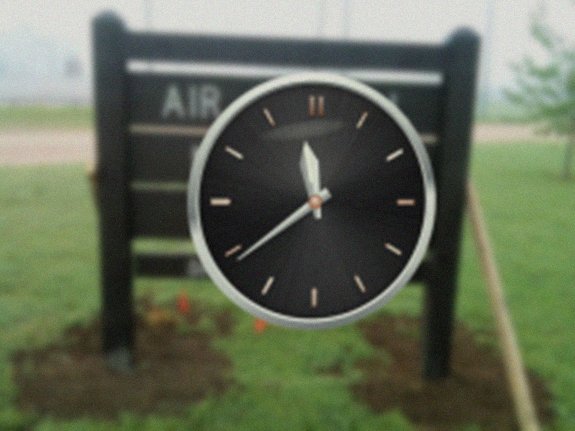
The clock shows 11:39
